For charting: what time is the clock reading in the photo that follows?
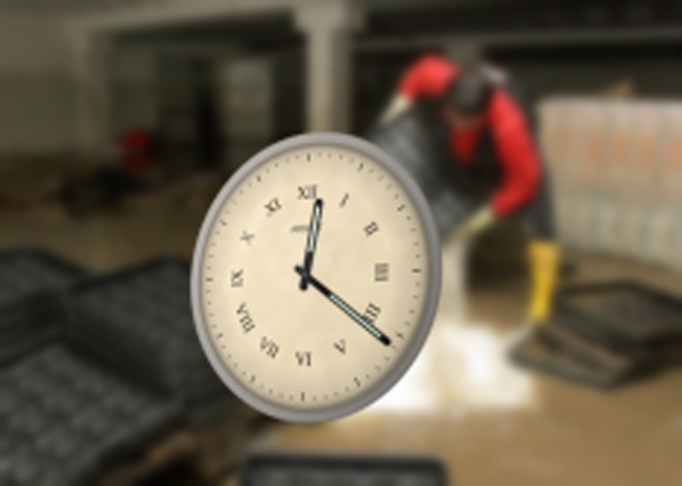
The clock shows 12:21
